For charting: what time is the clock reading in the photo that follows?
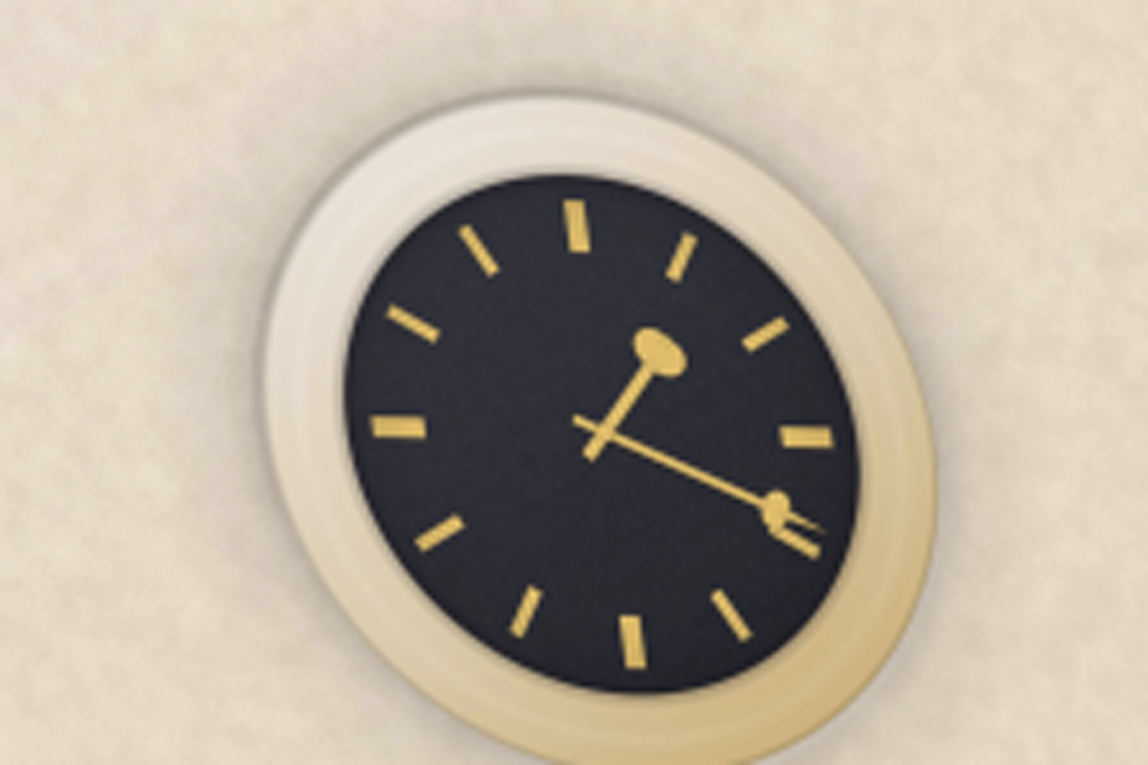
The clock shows 1:19
